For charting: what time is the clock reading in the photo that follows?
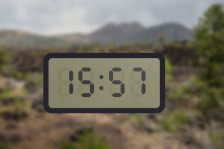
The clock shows 15:57
